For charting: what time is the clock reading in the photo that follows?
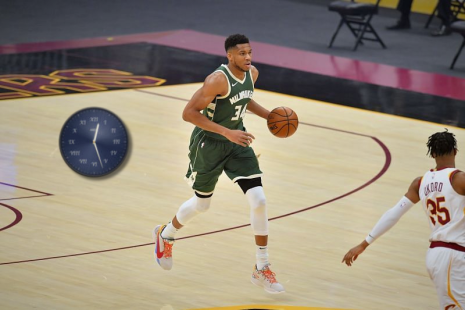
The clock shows 12:27
